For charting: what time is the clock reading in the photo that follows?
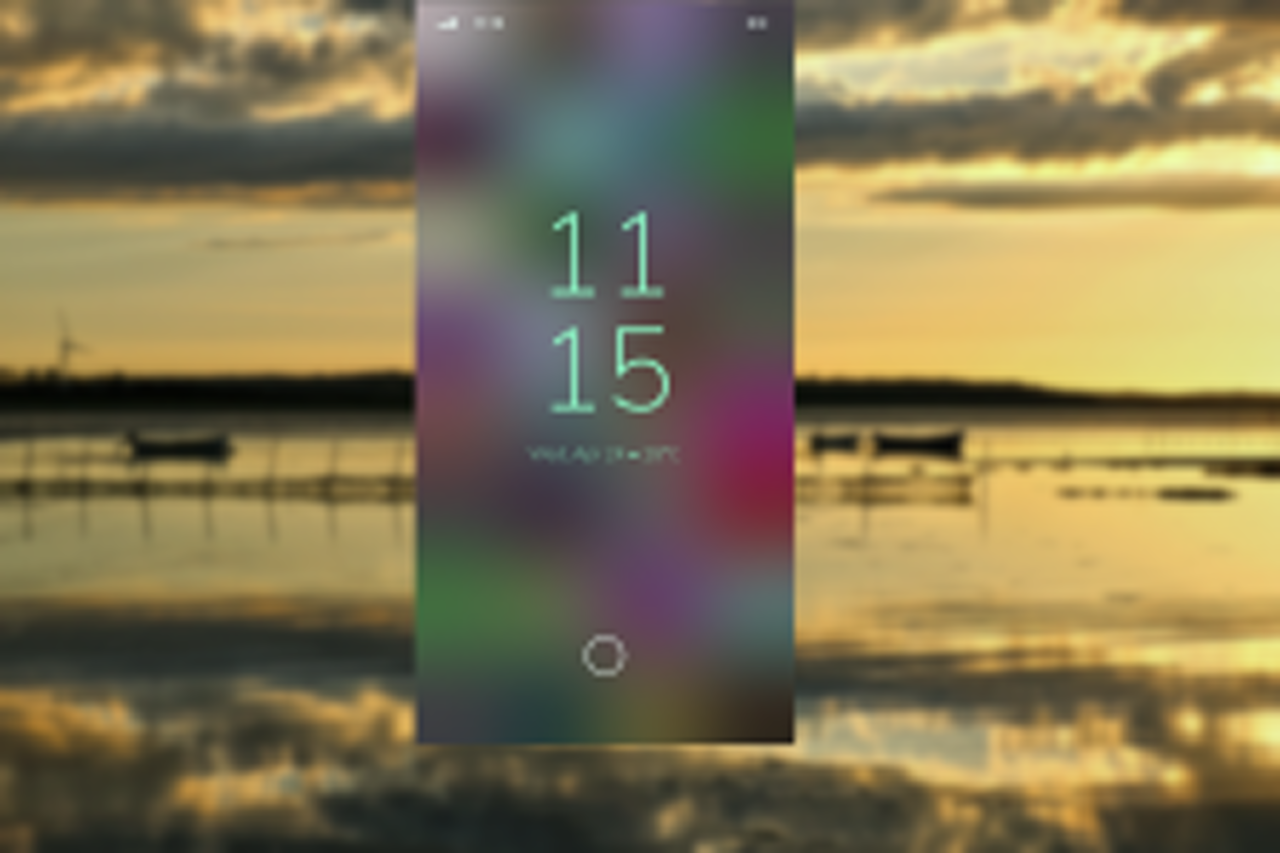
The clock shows 11:15
